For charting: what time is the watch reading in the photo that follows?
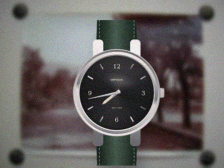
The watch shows 7:43
